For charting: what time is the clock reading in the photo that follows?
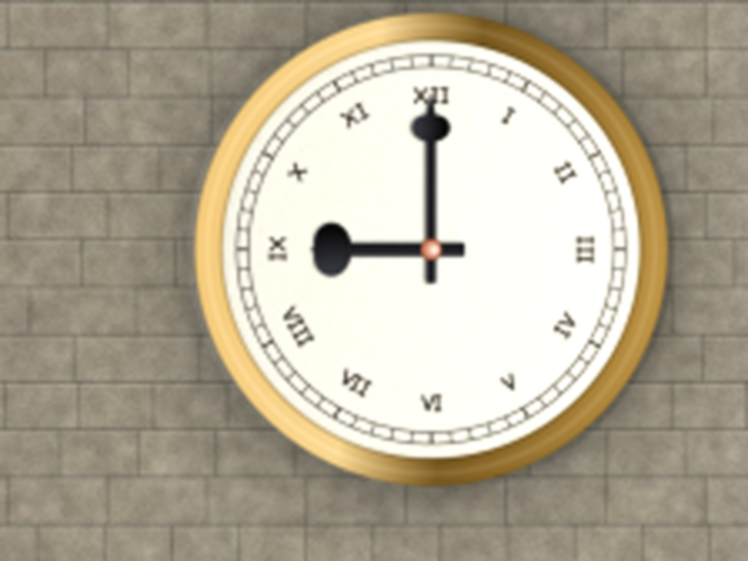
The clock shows 9:00
